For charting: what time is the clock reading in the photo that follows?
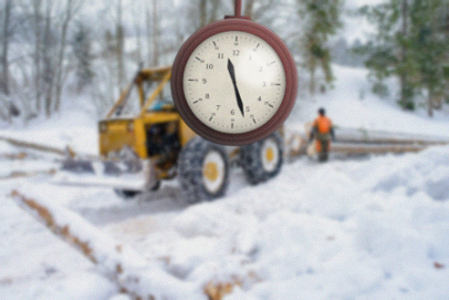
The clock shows 11:27
